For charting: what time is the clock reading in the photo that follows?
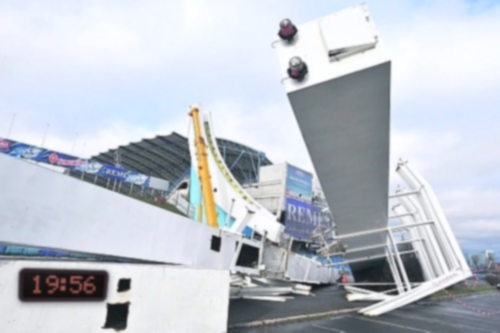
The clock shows 19:56
